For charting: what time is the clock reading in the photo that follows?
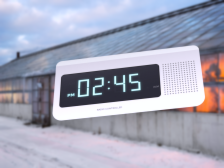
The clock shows 2:45
